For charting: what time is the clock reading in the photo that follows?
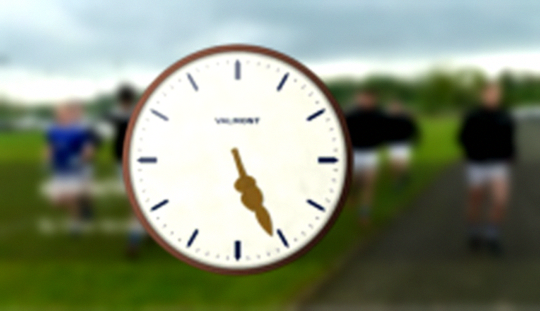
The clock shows 5:26
